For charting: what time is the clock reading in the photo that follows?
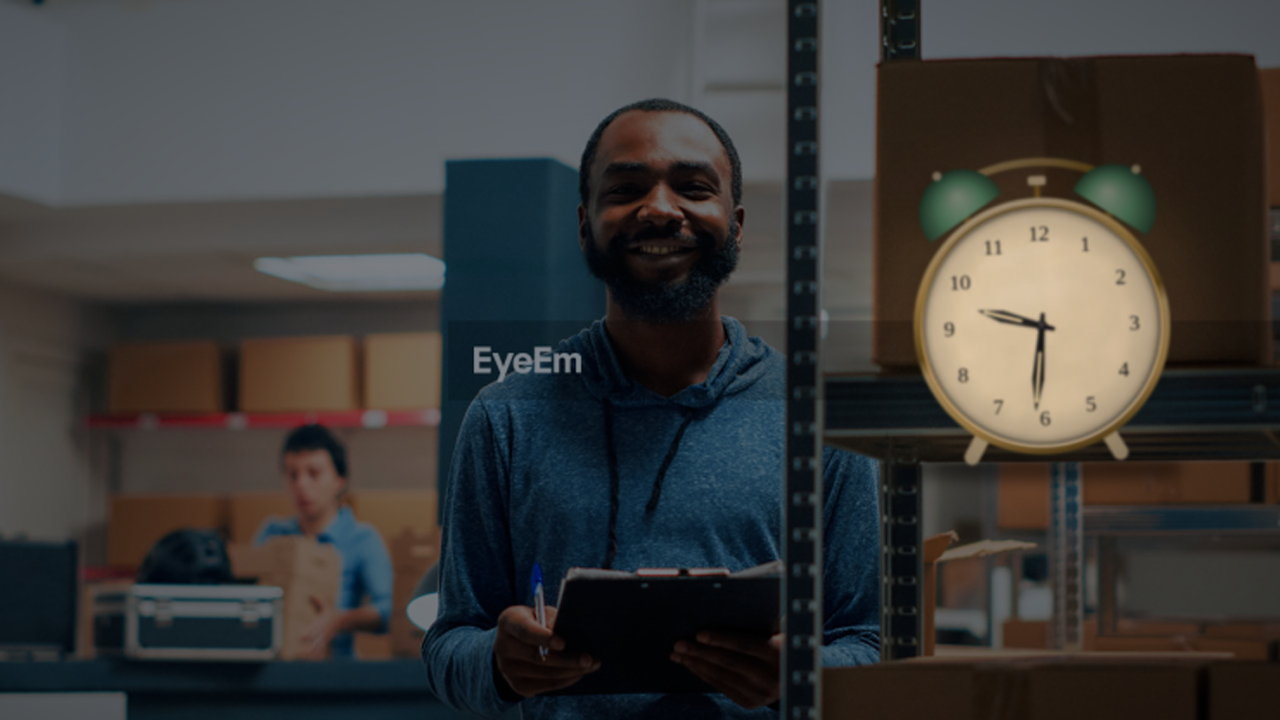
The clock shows 9:31
